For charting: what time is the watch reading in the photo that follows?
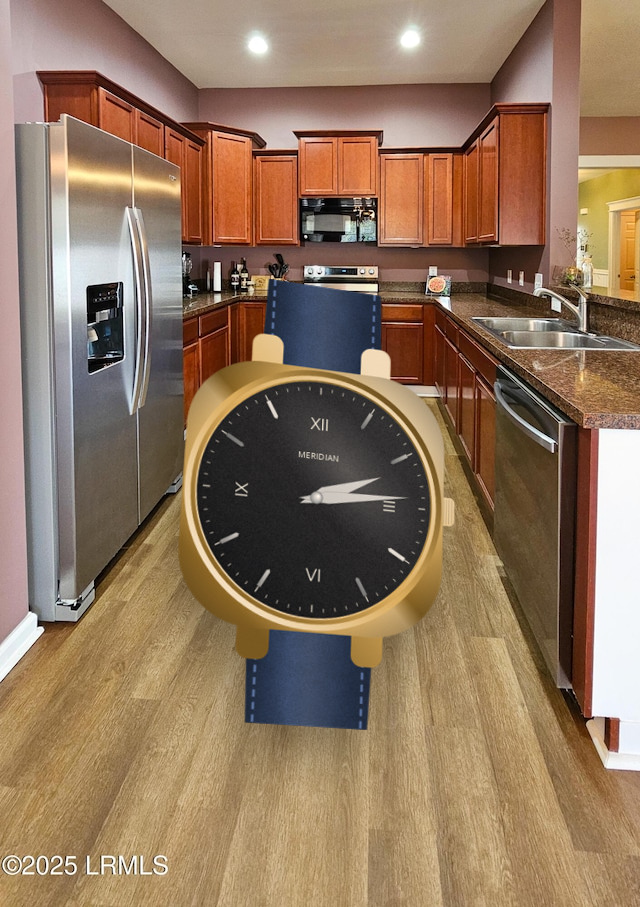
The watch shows 2:14
